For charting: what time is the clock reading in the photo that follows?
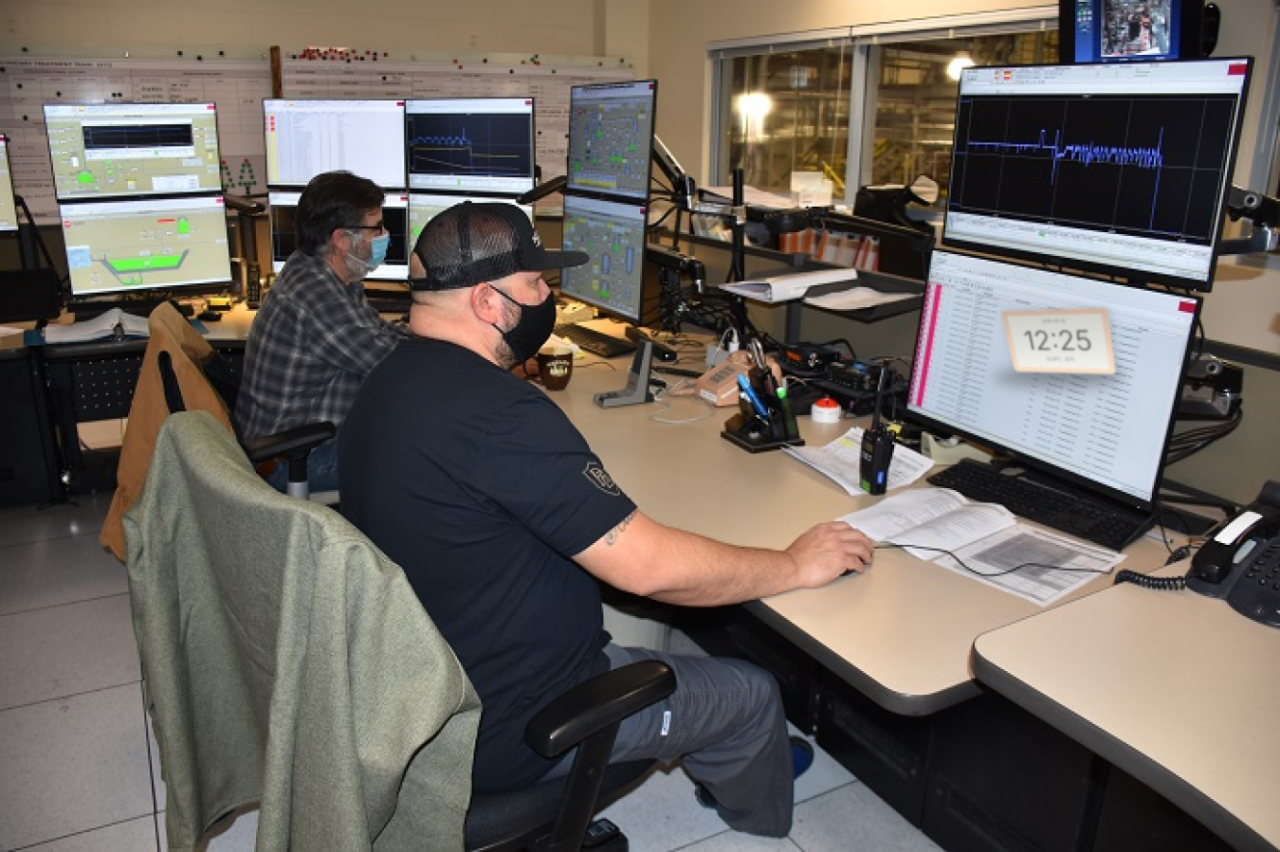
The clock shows 12:25
